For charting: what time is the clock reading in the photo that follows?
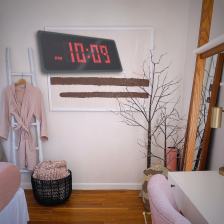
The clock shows 10:09
